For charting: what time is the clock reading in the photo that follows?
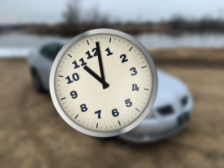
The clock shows 11:02
